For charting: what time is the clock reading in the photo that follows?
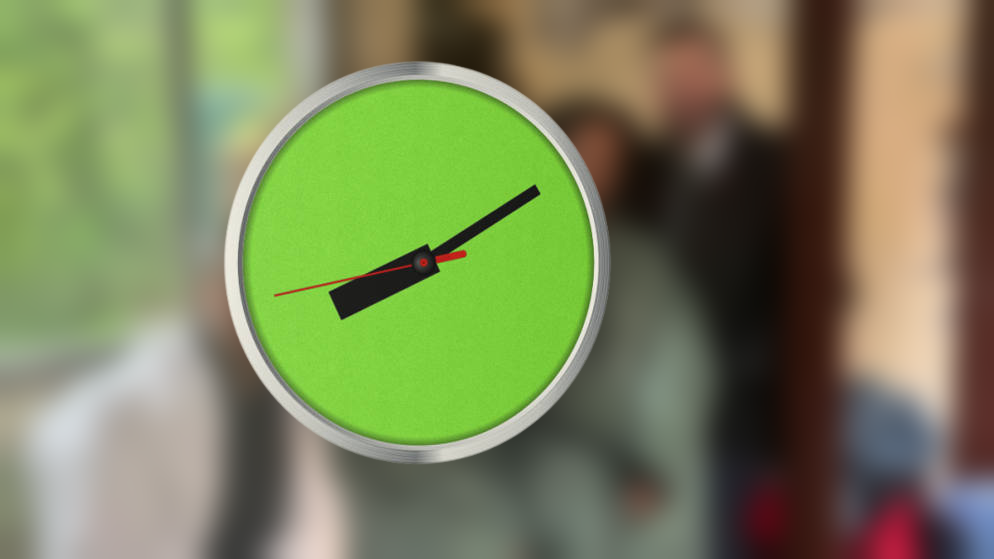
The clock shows 8:09:43
